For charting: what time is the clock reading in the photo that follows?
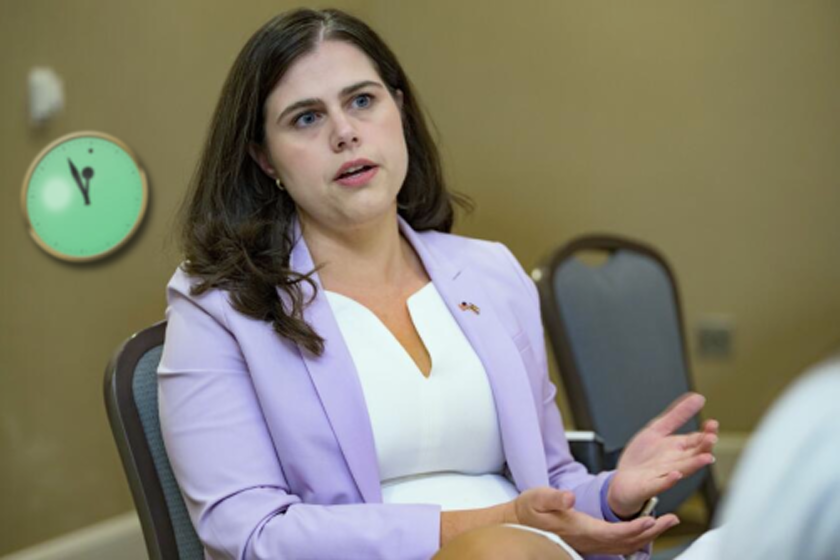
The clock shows 11:55
